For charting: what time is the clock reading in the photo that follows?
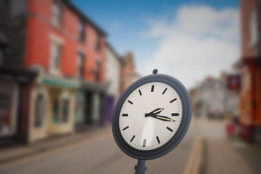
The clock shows 2:17
